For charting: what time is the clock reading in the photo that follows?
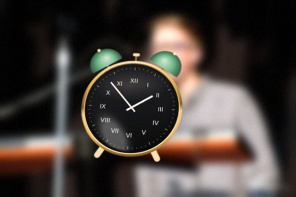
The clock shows 1:53
